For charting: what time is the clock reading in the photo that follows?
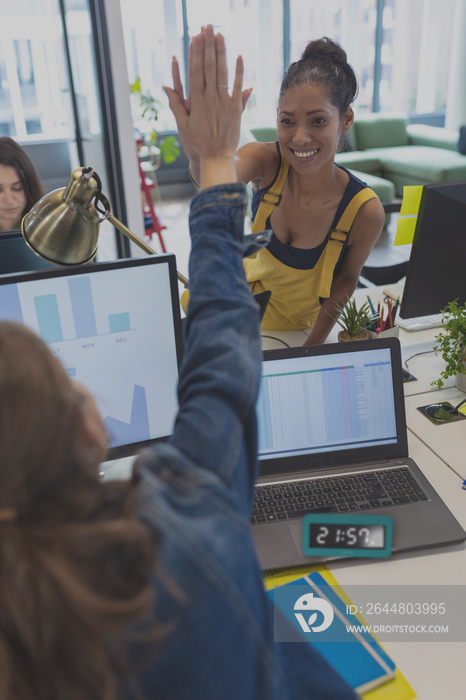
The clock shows 21:57
